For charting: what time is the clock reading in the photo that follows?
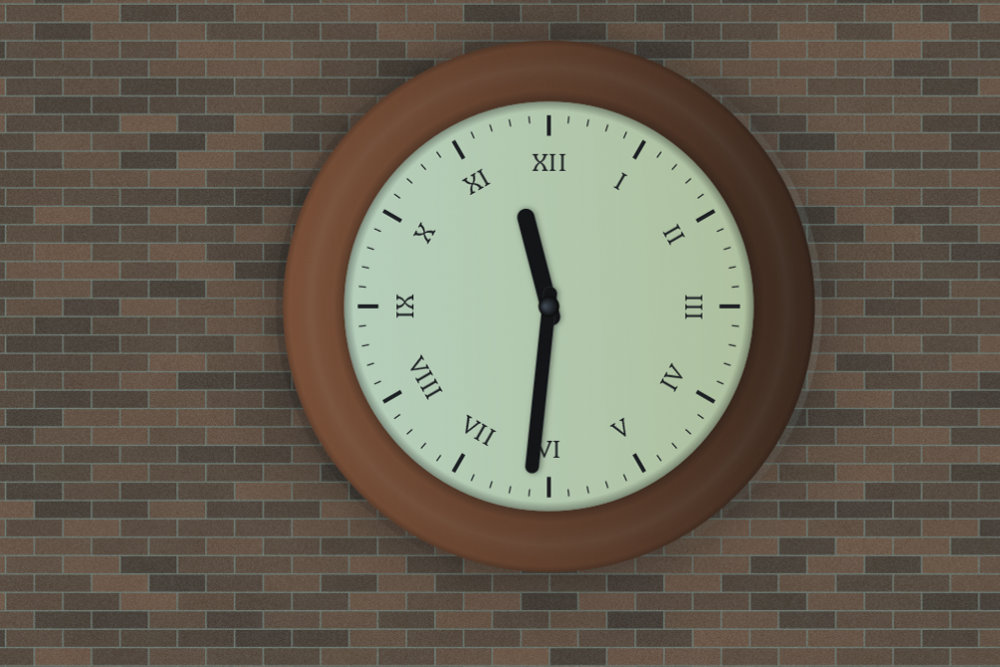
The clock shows 11:31
